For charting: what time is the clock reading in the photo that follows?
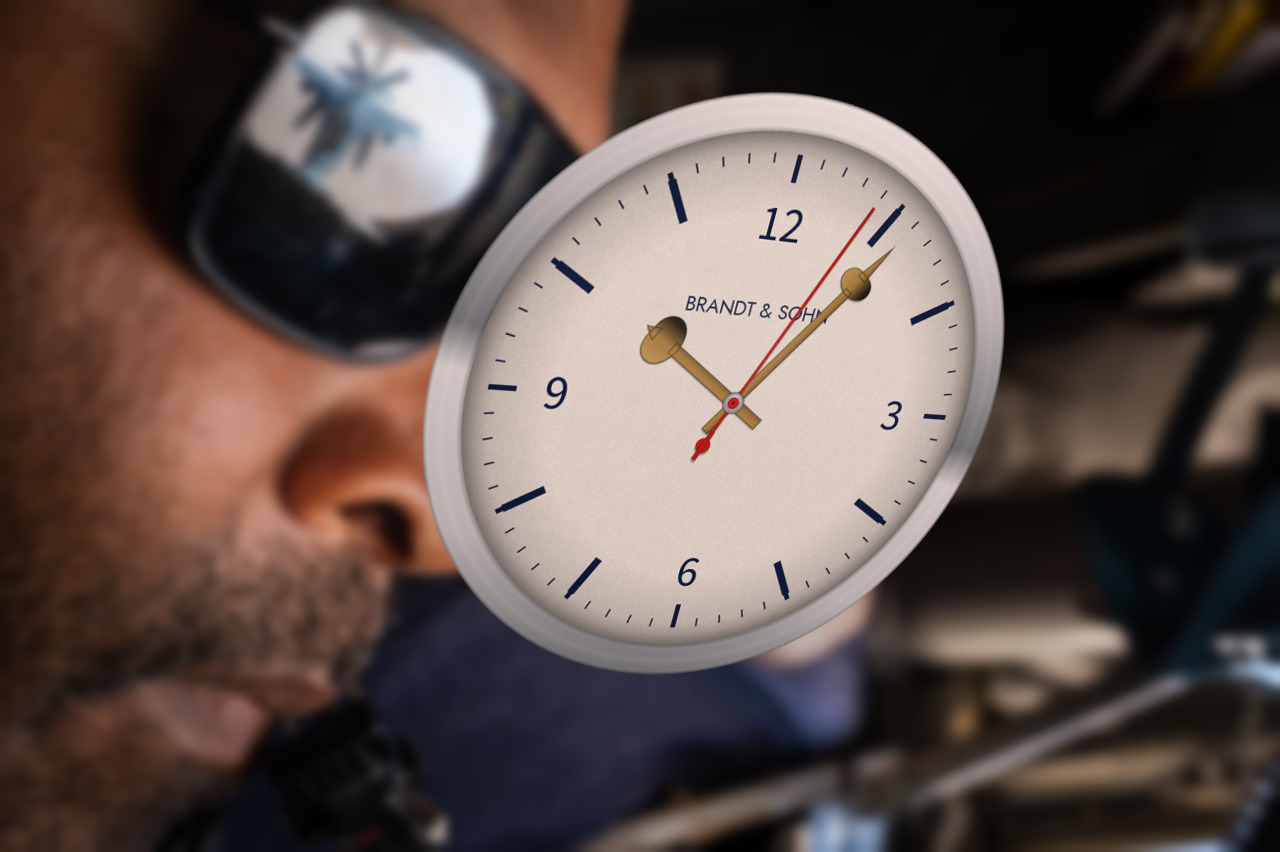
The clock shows 10:06:04
